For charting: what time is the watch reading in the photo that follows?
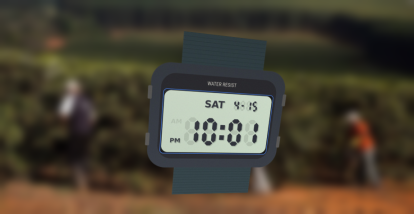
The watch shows 10:01
